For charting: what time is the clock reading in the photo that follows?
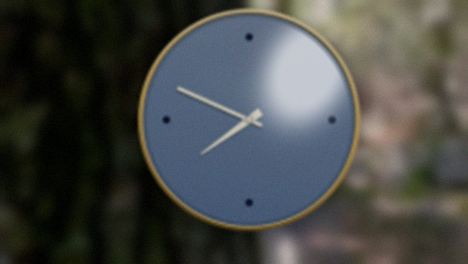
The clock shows 7:49
